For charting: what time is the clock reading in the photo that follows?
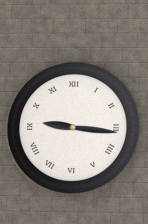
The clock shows 9:16
